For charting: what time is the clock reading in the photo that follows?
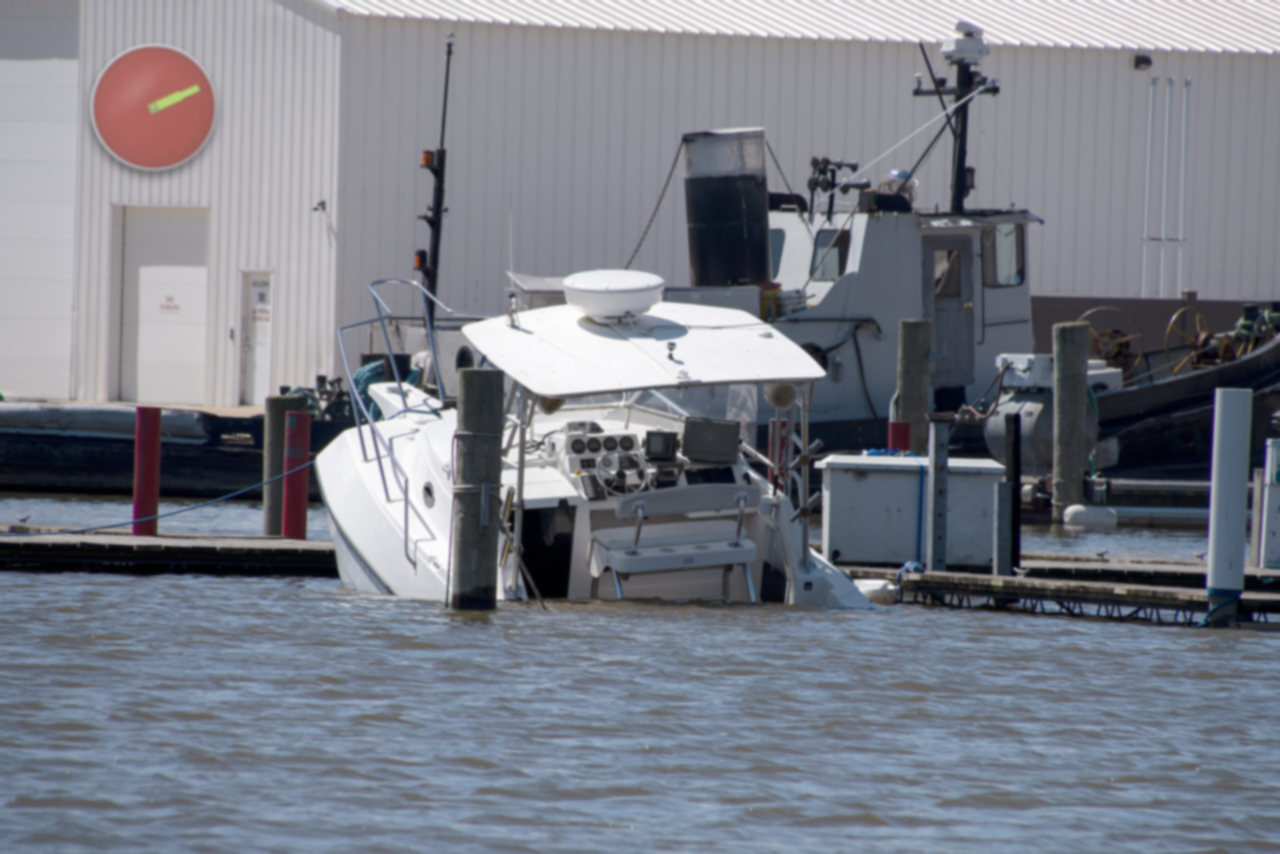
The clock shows 2:11
